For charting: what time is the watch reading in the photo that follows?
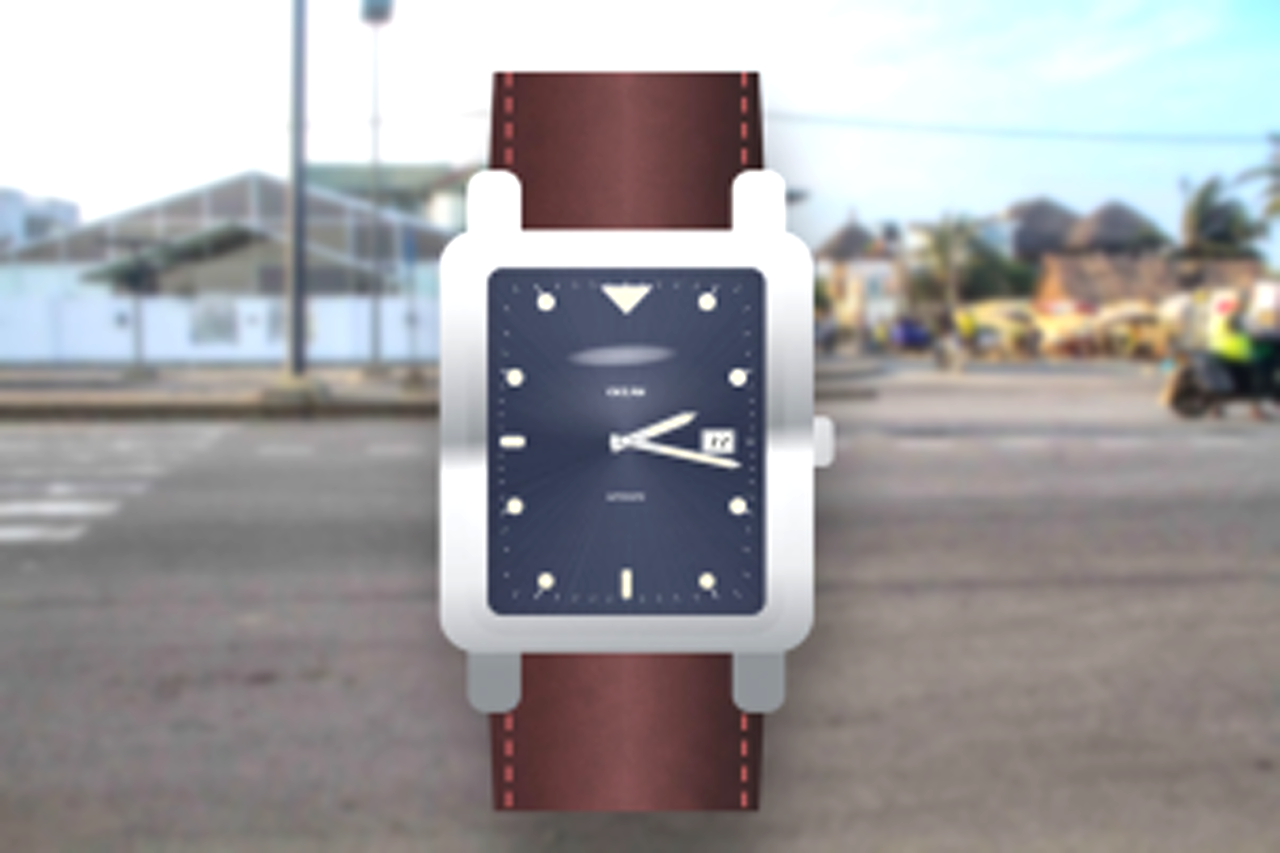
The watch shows 2:17
